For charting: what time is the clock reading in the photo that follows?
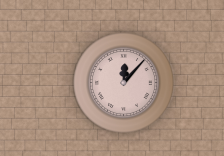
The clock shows 12:07
